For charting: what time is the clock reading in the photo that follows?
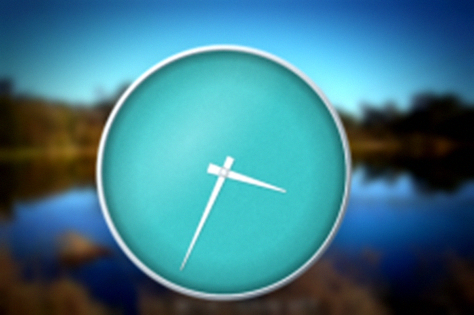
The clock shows 3:34
